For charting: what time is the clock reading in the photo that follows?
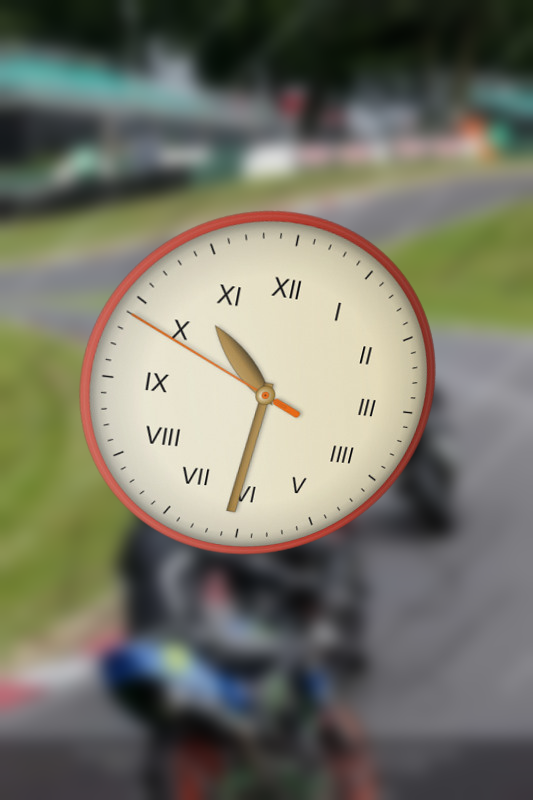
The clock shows 10:30:49
